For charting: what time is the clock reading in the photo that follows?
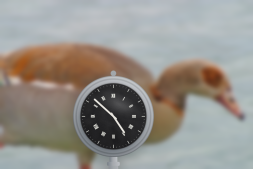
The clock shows 4:52
